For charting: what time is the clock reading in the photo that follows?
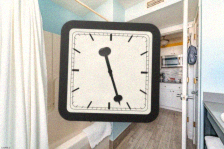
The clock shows 11:27
